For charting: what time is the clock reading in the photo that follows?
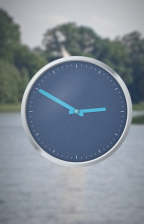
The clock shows 2:50
